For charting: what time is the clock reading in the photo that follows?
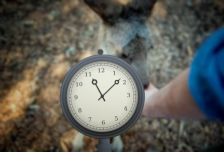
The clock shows 11:08
